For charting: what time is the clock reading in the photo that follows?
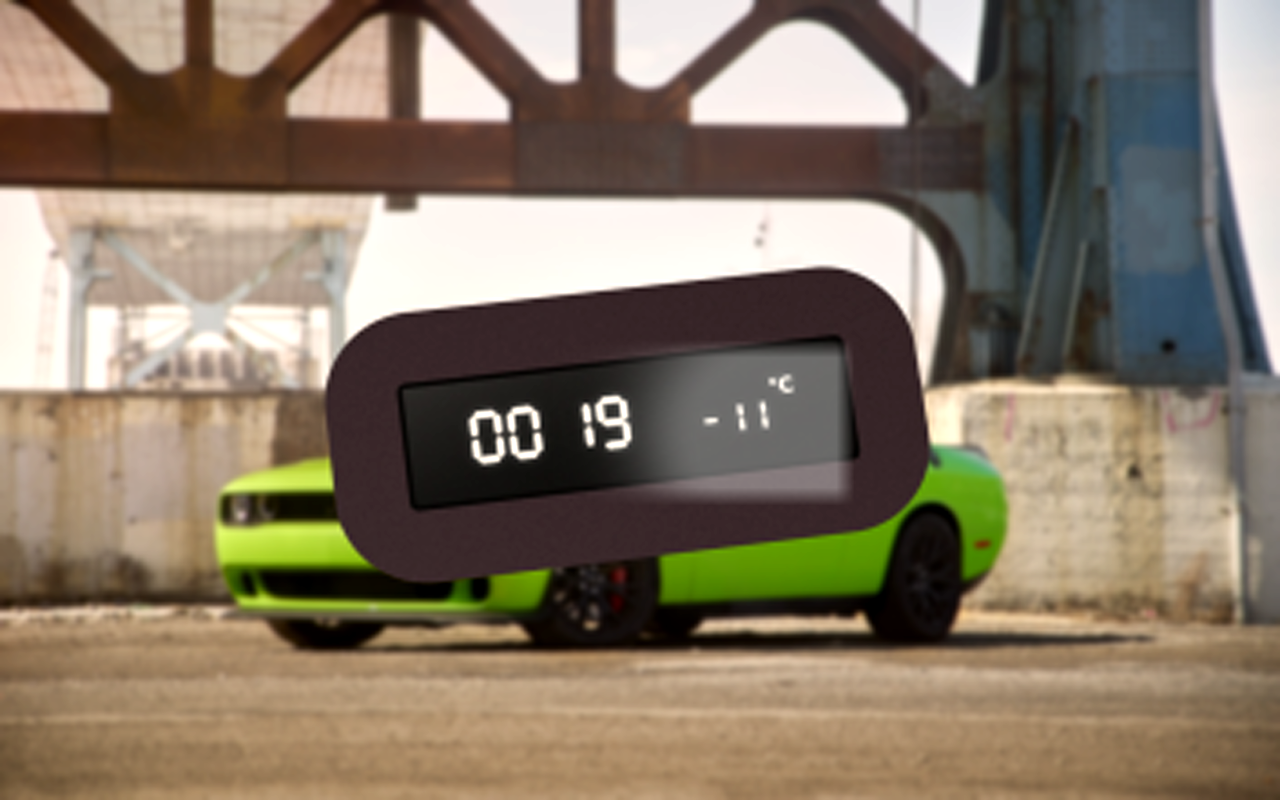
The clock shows 0:19
